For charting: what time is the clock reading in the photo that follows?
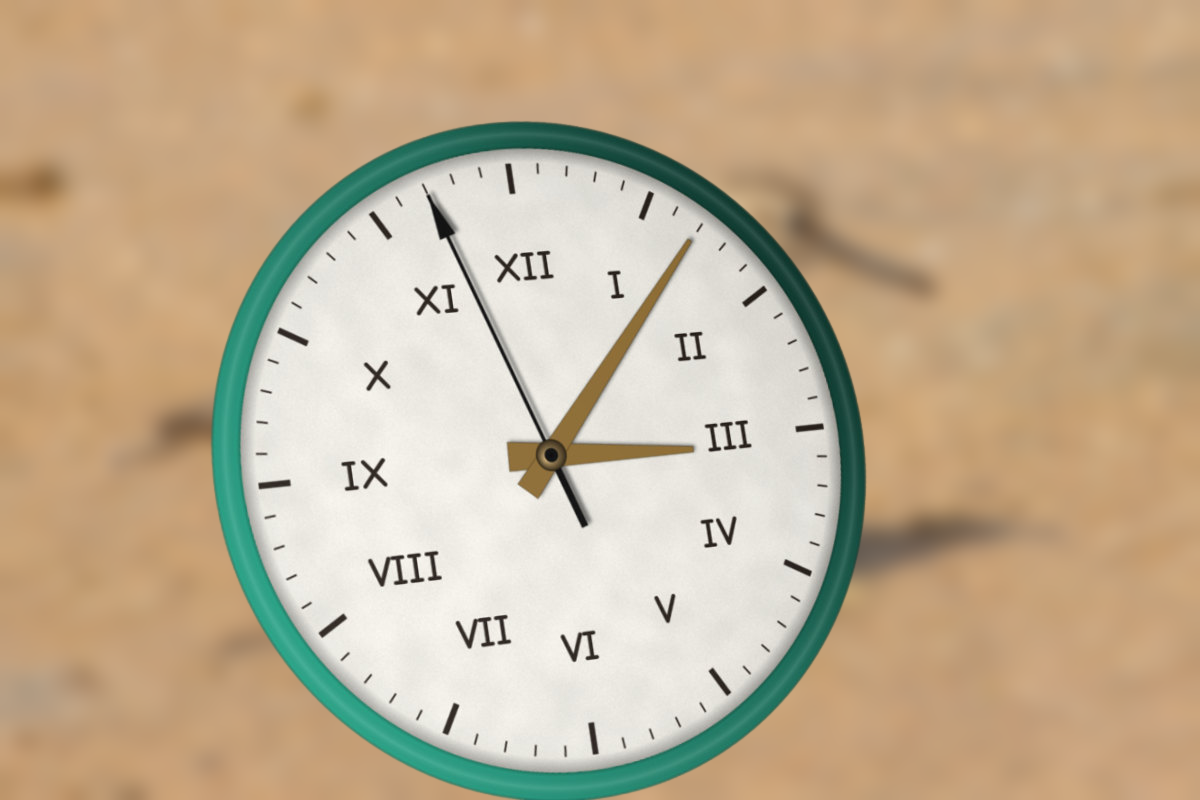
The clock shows 3:06:57
